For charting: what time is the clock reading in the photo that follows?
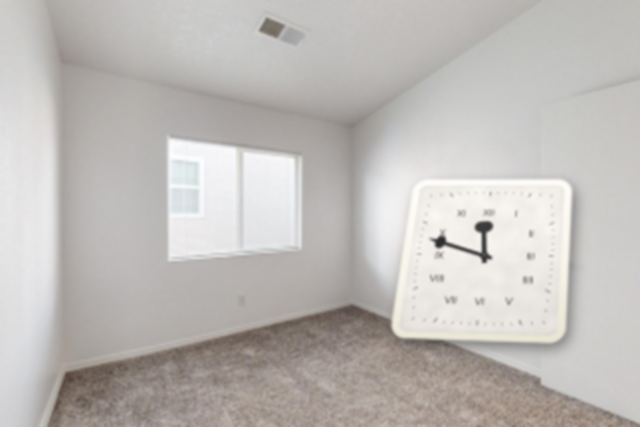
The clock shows 11:48
